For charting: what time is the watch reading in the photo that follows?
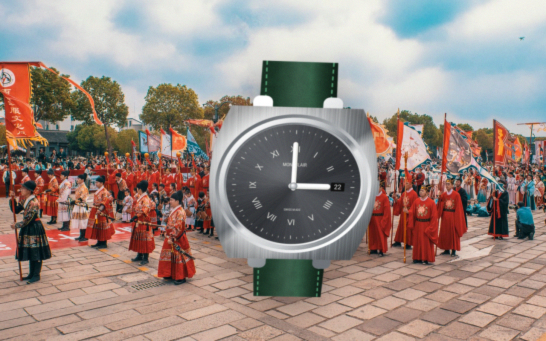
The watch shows 3:00
